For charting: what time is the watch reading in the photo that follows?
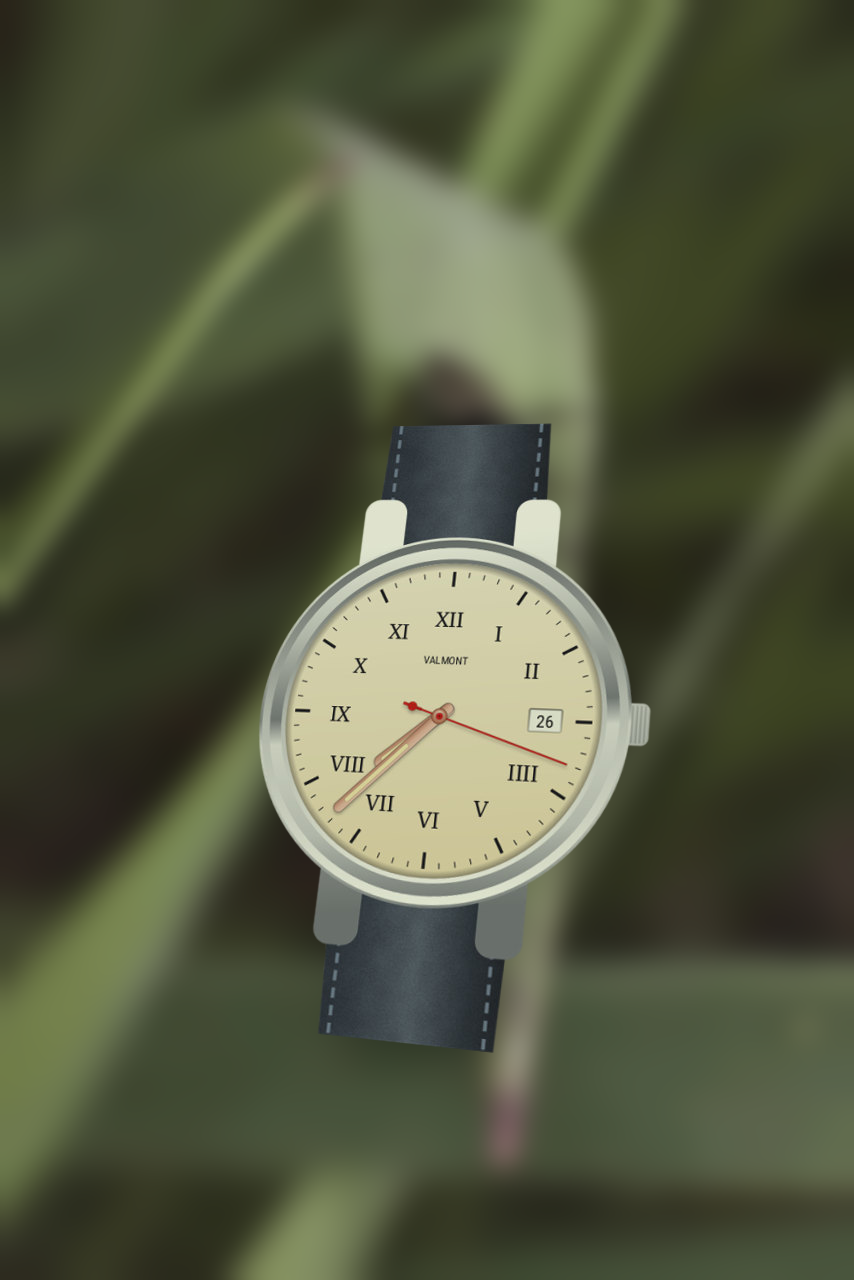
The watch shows 7:37:18
